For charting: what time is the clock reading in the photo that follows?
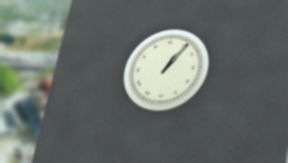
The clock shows 1:06
